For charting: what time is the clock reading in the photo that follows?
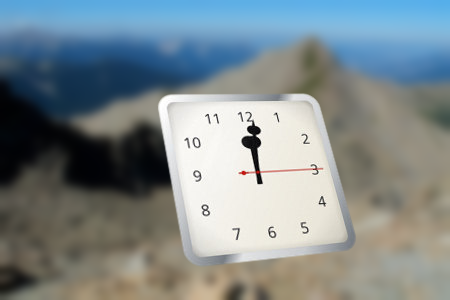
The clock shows 12:01:15
